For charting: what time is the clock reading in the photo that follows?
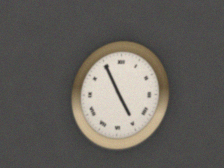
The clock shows 4:55
